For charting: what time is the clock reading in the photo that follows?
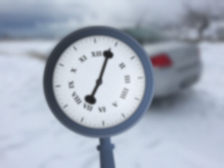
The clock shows 7:04
